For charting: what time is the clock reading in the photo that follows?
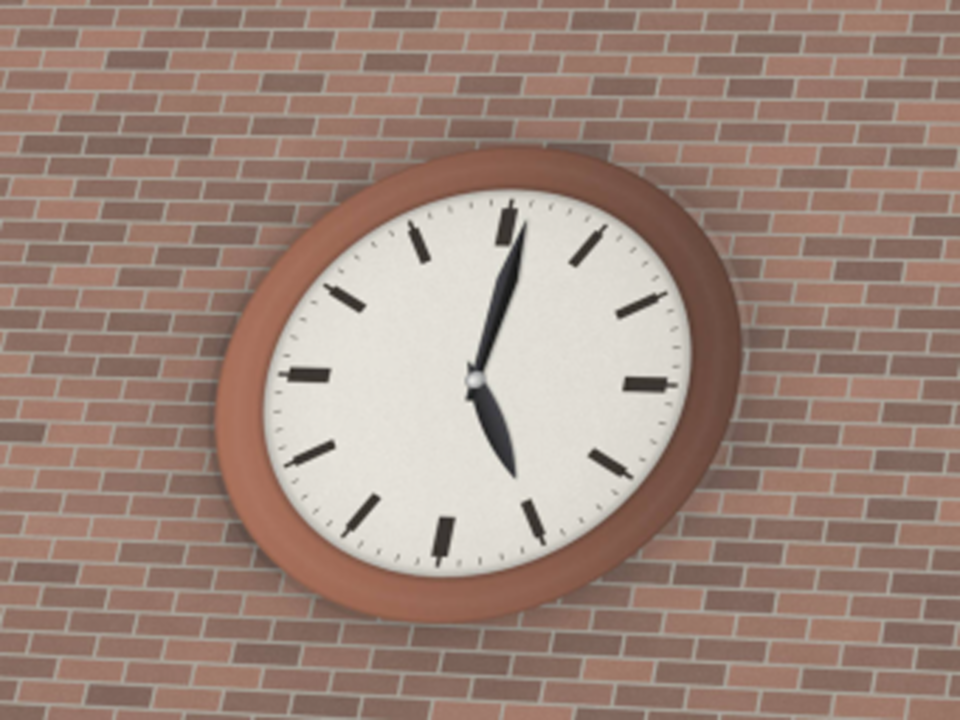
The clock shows 5:01
